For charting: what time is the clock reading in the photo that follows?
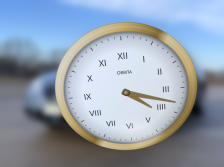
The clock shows 4:18
